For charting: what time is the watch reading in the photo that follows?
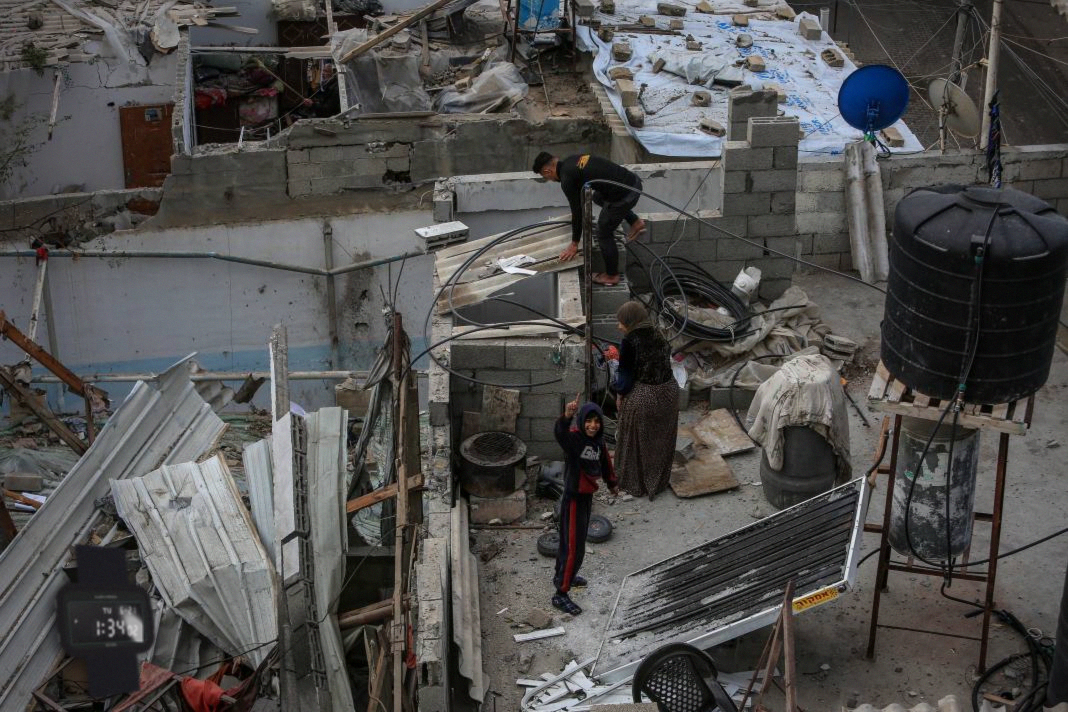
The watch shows 1:34
